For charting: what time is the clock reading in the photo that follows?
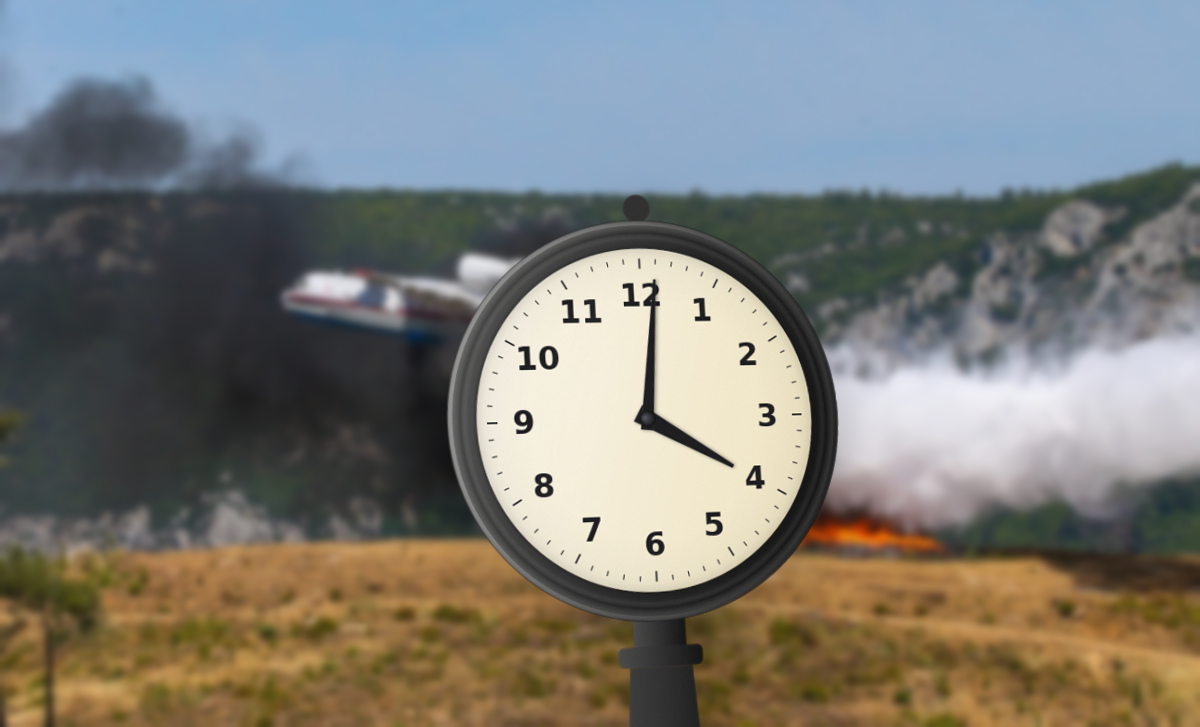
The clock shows 4:01
